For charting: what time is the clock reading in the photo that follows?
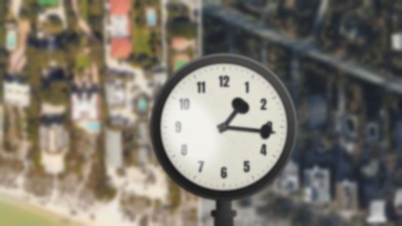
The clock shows 1:16
